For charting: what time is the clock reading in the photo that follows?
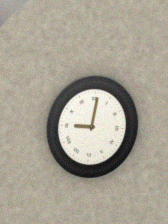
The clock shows 9:01
